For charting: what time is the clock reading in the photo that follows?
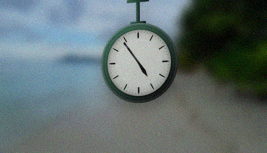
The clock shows 4:54
